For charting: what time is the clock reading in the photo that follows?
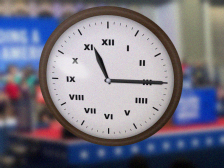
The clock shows 11:15
